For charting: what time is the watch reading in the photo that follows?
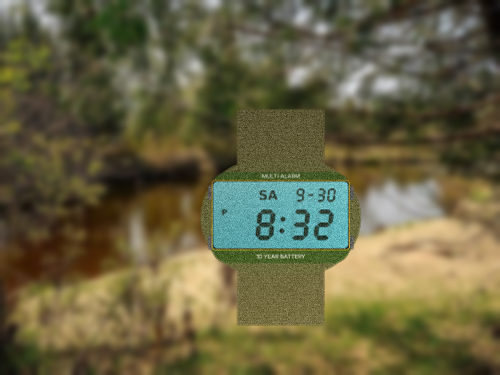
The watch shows 8:32
